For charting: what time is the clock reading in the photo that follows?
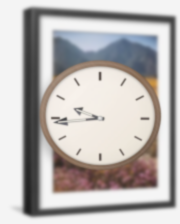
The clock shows 9:44
